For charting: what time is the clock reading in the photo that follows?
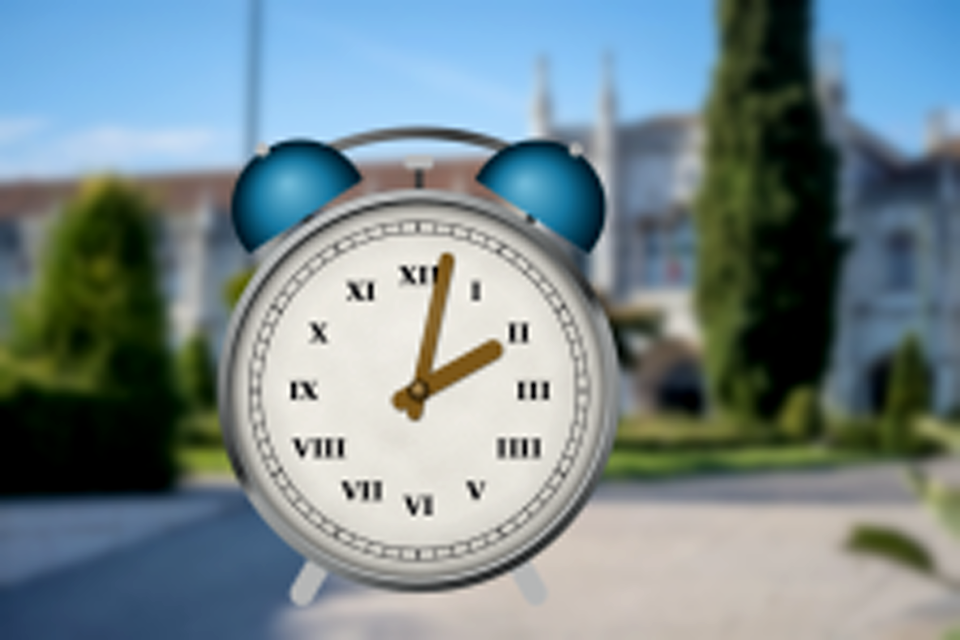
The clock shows 2:02
